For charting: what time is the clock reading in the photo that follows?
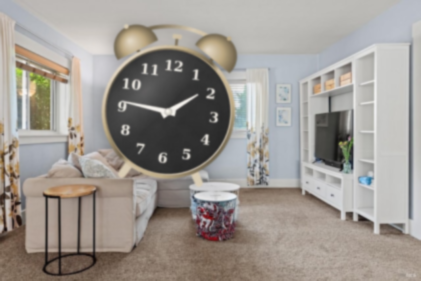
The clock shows 1:46
